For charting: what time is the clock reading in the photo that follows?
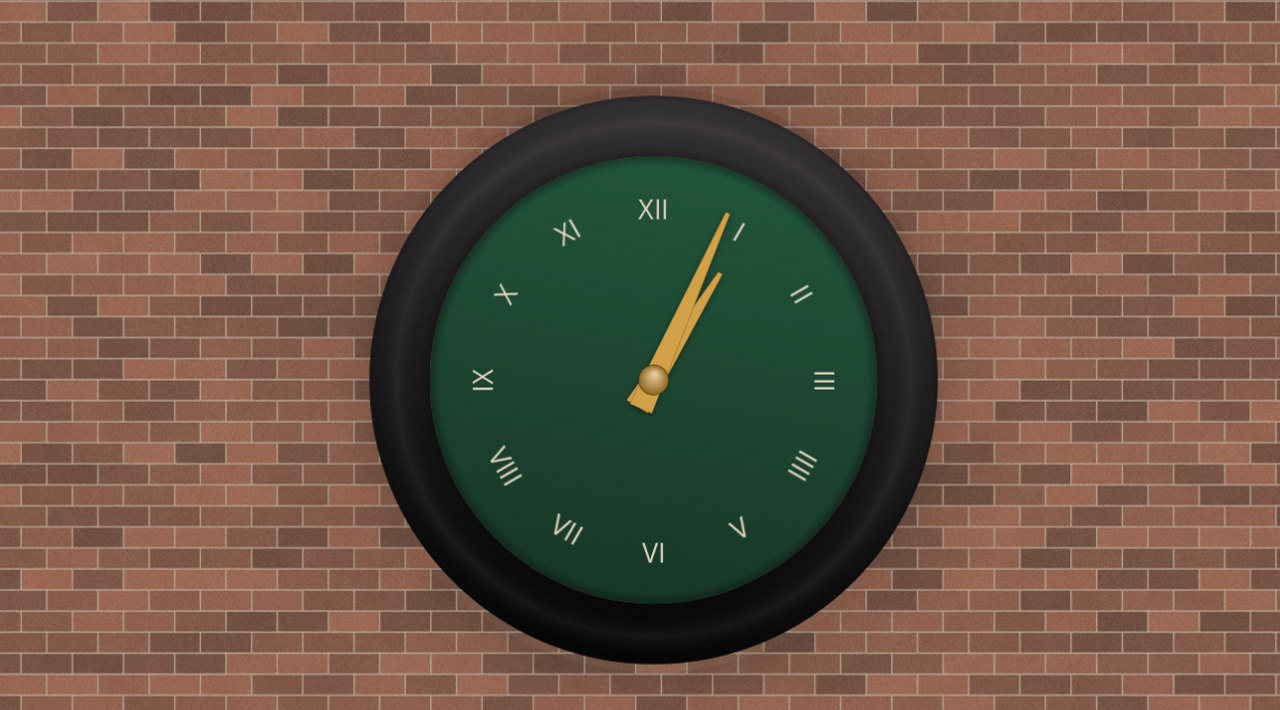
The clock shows 1:04
